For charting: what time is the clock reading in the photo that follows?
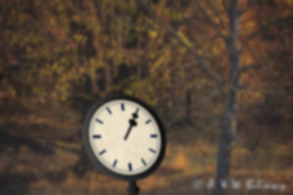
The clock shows 1:05
